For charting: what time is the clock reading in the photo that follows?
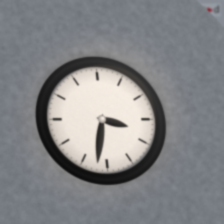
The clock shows 3:32
